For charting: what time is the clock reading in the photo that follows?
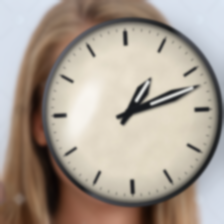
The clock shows 1:12
